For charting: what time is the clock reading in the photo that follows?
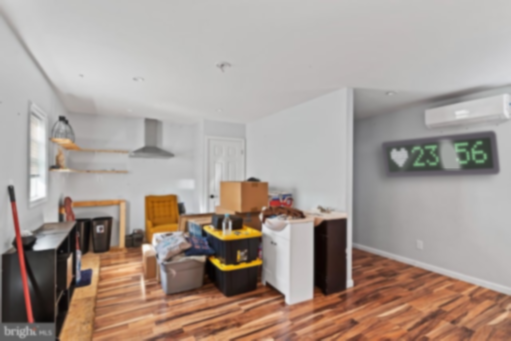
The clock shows 23:56
